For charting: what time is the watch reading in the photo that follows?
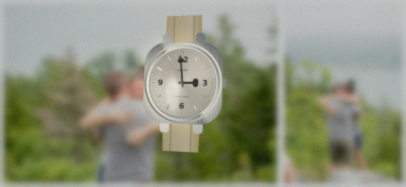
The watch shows 2:59
